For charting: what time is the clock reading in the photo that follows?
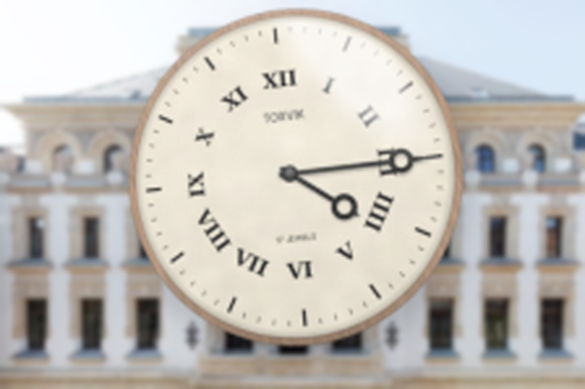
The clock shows 4:15
